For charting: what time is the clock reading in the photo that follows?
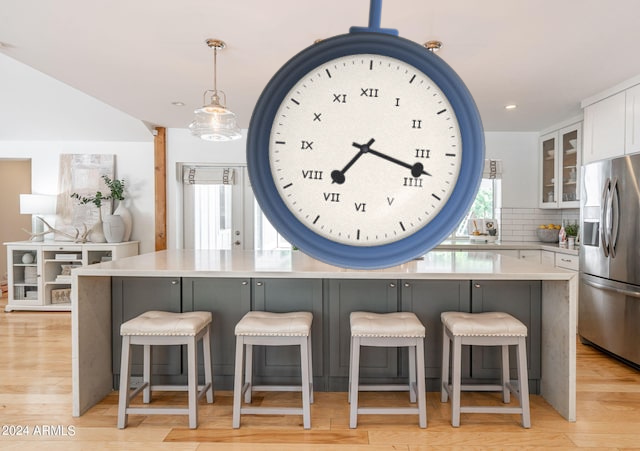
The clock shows 7:18
